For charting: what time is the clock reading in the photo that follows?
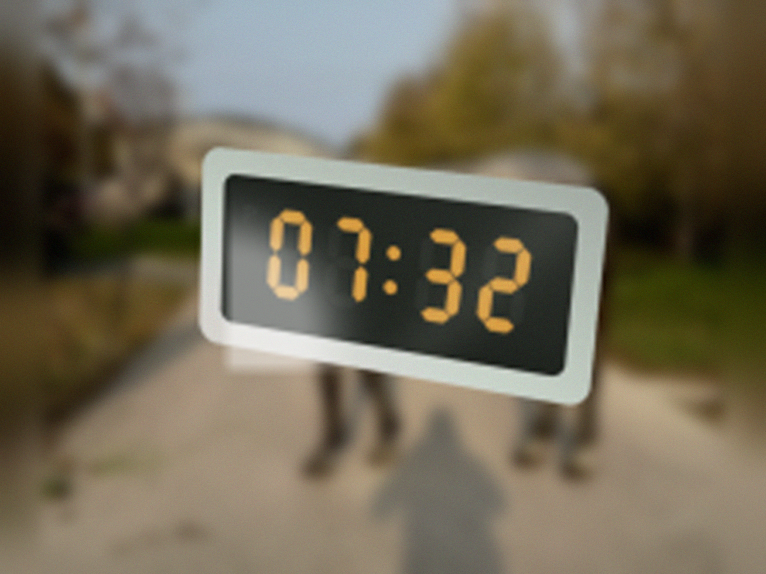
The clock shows 7:32
